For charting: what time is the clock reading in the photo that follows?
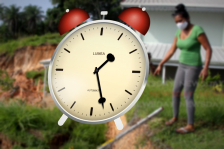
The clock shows 1:27
